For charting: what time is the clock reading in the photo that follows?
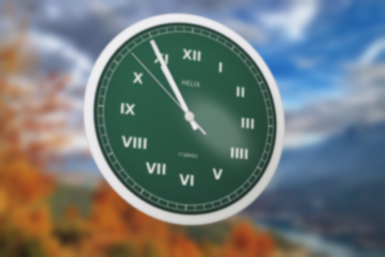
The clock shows 10:54:52
